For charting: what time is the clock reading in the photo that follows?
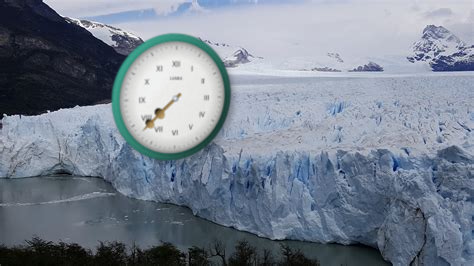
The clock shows 7:38
